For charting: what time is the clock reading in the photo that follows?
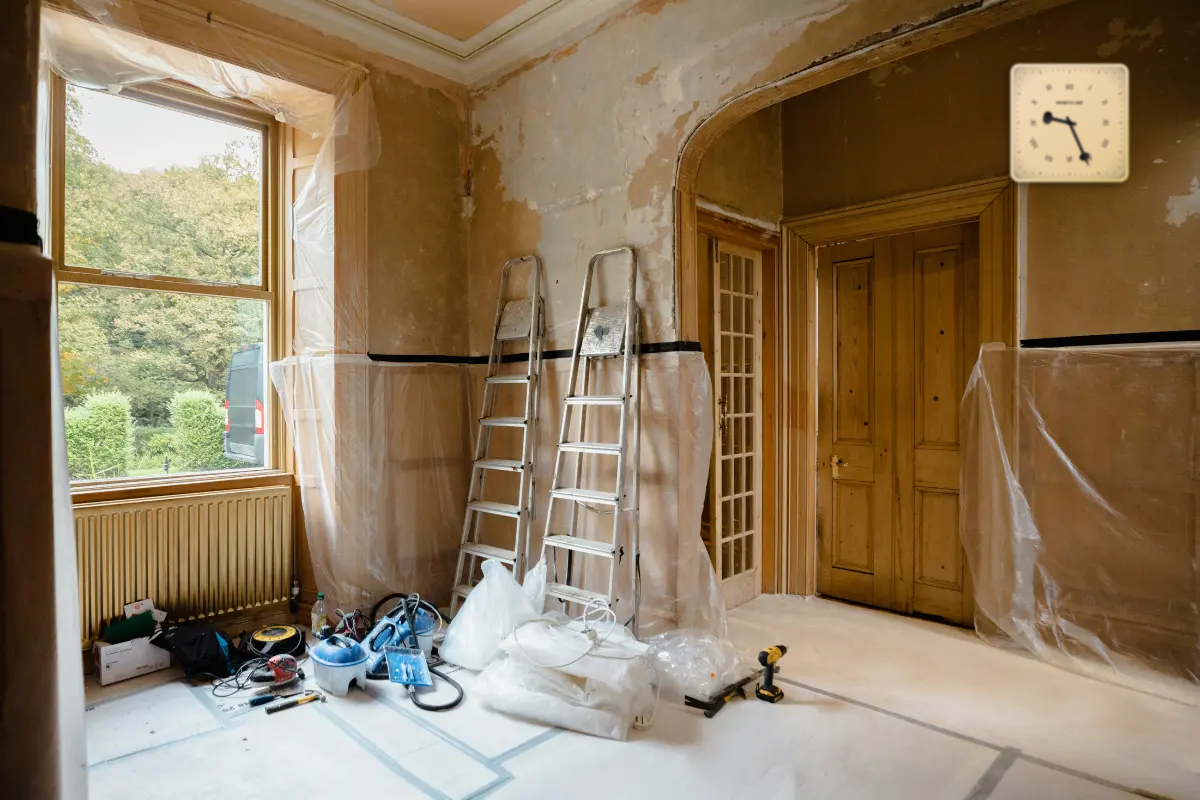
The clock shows 9:26
